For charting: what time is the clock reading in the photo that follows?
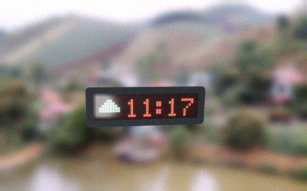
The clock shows 11:17
